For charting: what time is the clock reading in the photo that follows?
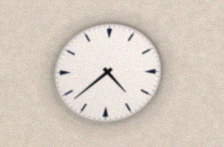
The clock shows 4:38
